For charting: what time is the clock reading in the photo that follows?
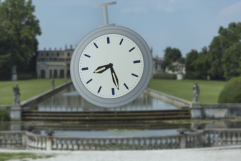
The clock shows 8:28
